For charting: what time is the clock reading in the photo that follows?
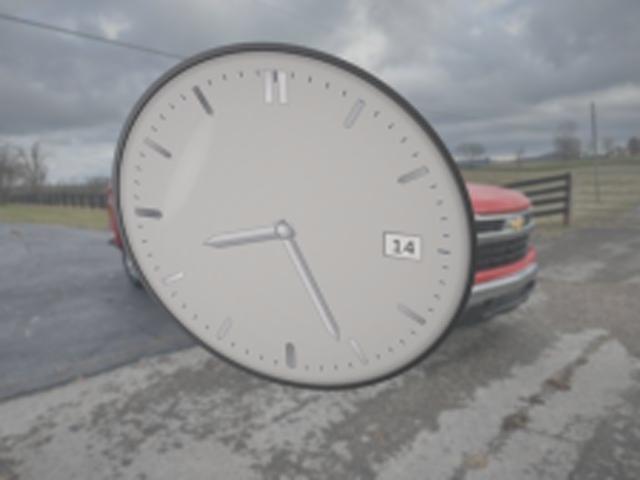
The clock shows 8:26
